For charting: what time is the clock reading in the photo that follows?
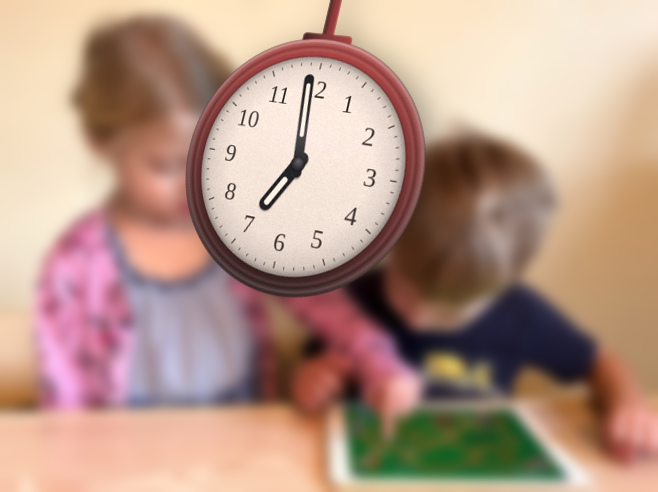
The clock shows 6:59
